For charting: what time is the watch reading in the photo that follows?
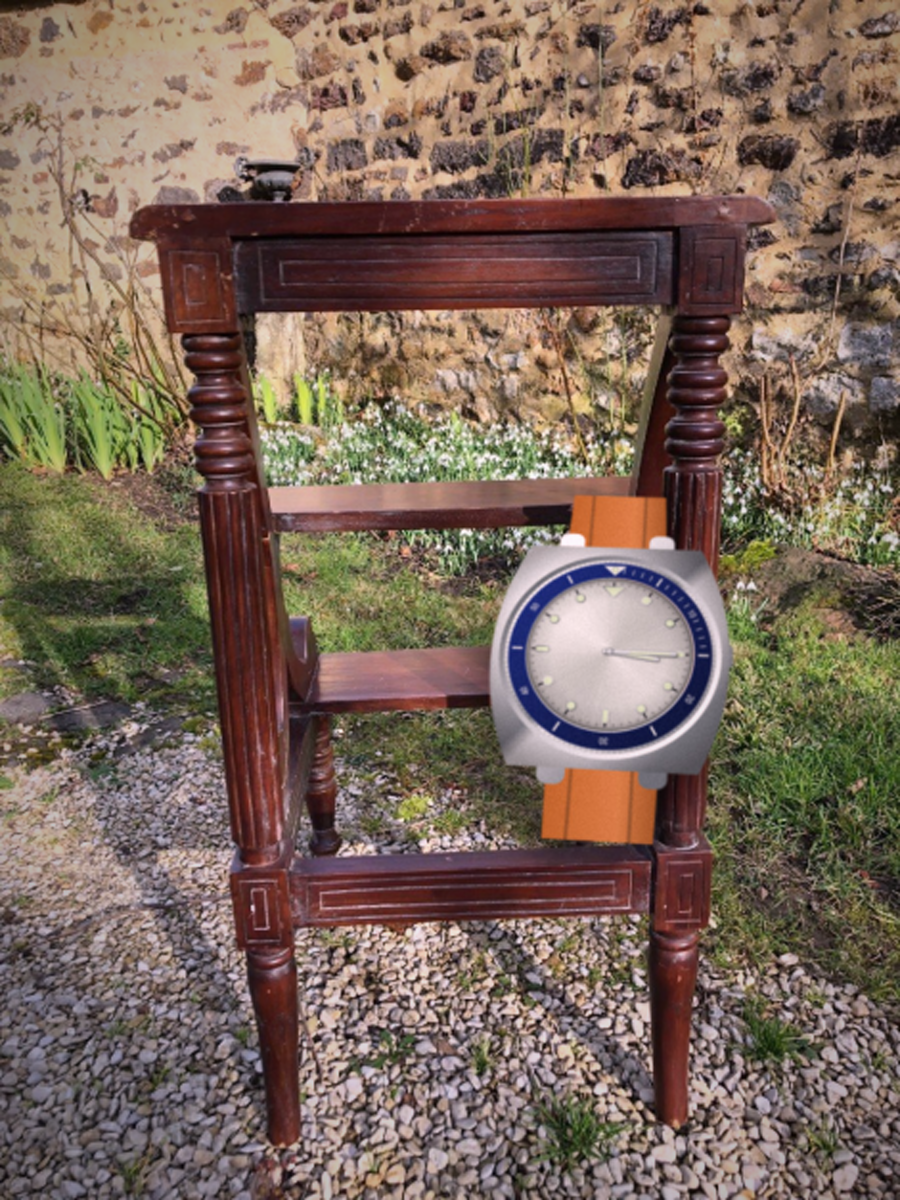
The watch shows 3:15
